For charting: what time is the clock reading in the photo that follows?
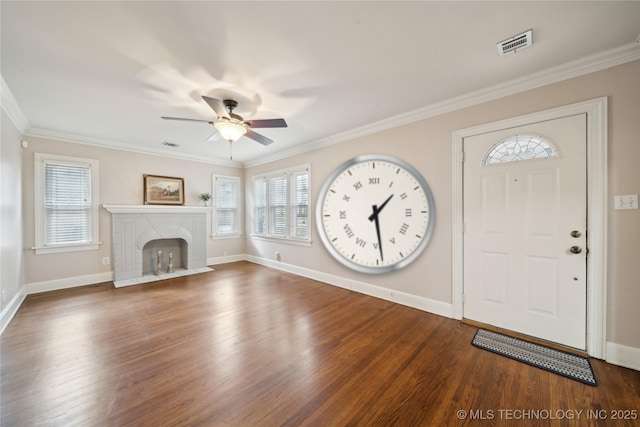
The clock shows 1:29
